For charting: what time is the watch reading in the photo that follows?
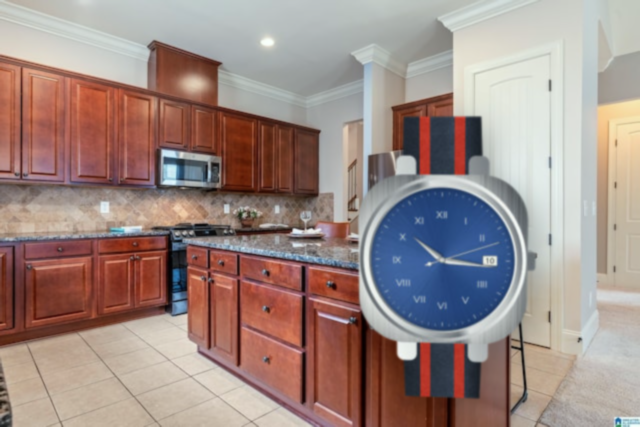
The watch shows 10:16:12
